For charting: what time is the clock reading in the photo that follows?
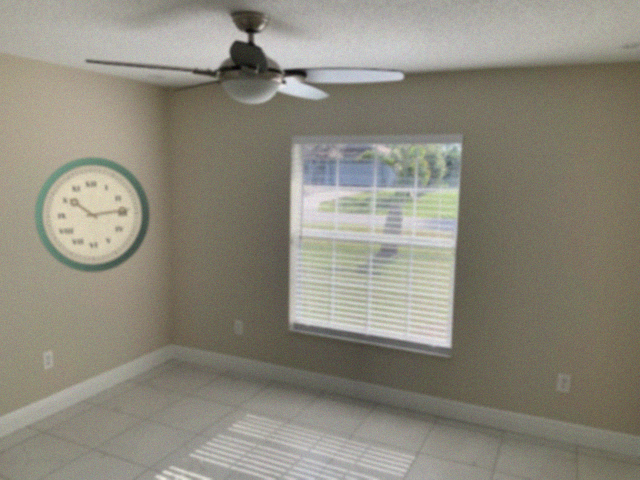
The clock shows 10:14
